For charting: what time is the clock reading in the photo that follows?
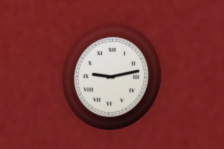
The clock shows 9:13
